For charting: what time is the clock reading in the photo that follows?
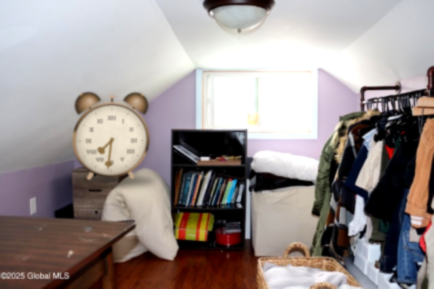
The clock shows 7:31
